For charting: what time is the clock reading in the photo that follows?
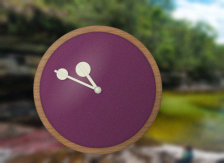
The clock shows 10:49
